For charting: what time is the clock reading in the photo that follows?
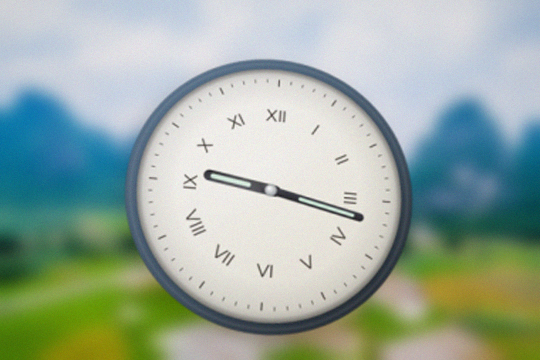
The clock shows 9:17
